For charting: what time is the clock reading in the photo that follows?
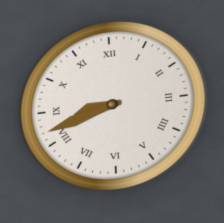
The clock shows 8:42
